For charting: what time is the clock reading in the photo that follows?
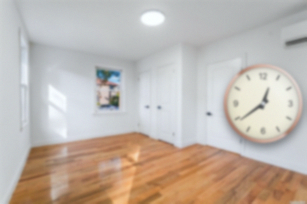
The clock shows 12:39
